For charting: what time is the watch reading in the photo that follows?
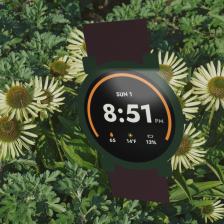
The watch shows 8:51
